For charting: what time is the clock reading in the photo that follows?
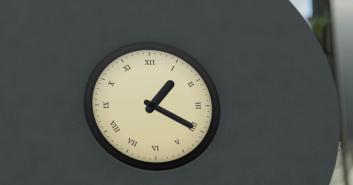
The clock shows 1:20
